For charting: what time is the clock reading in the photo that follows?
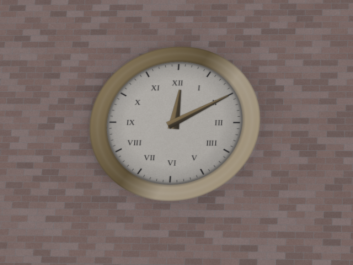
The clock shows 12:10
